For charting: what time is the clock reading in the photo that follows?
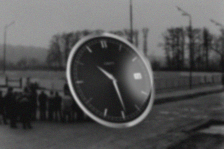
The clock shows 10:29
